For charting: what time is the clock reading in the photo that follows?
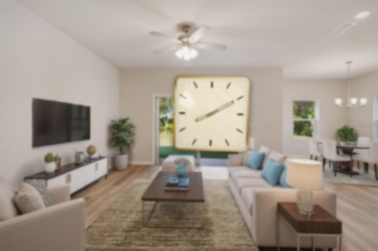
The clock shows 8:10
